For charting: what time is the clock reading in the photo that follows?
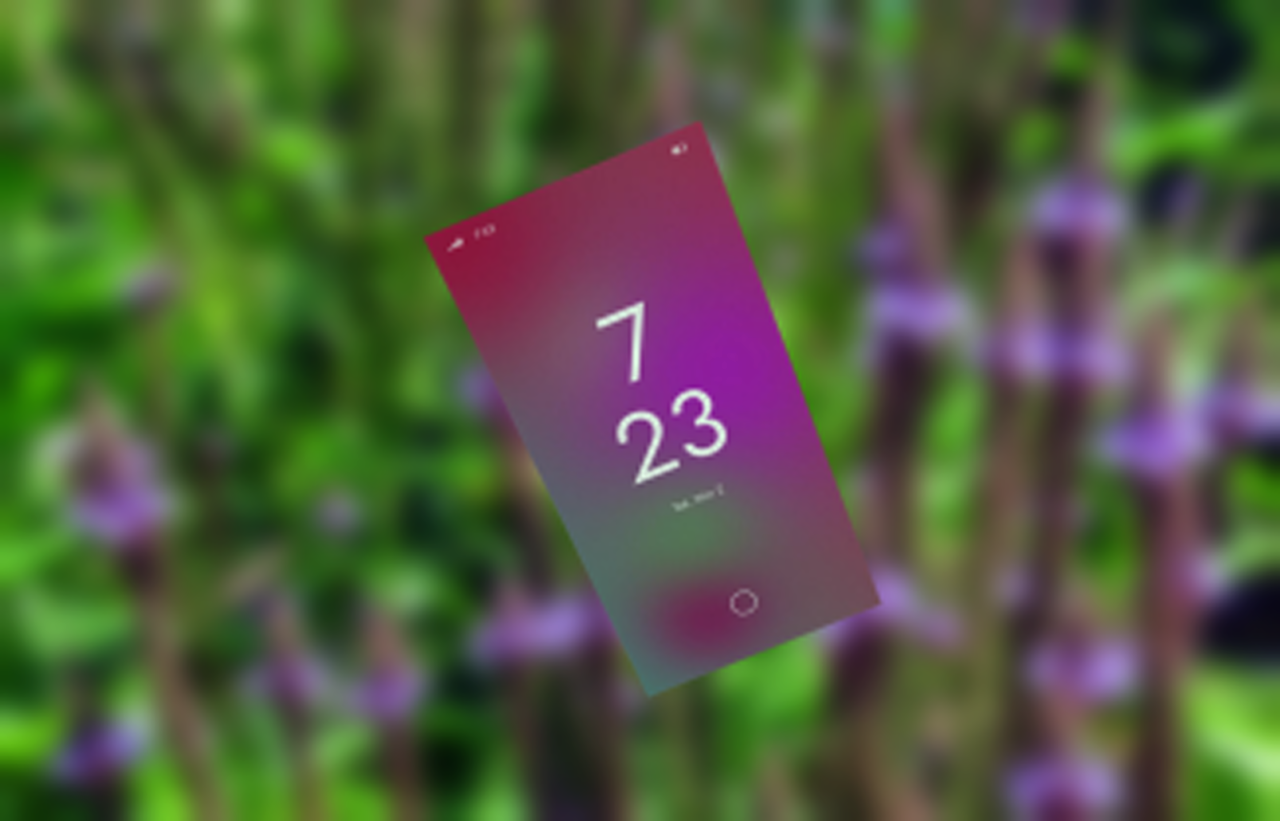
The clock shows 7:23
